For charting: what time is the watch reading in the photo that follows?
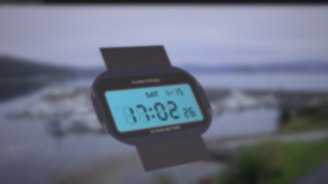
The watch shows 17:02
